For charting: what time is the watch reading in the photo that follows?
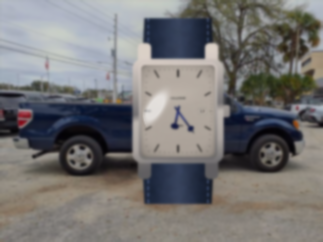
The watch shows 6:24
